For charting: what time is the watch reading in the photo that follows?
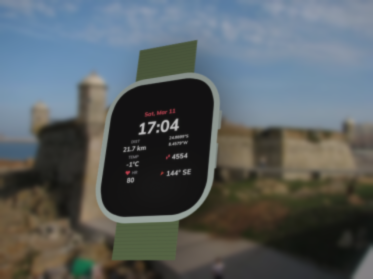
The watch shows 17:04
